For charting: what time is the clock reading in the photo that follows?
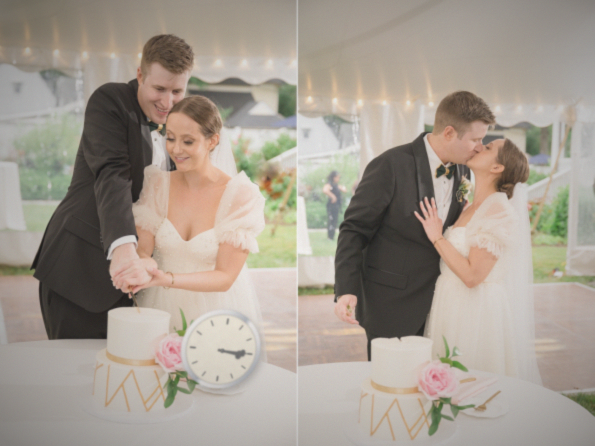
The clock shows 3:15
